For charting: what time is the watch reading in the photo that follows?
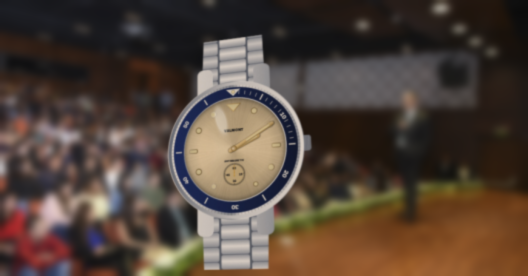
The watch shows 2:10
